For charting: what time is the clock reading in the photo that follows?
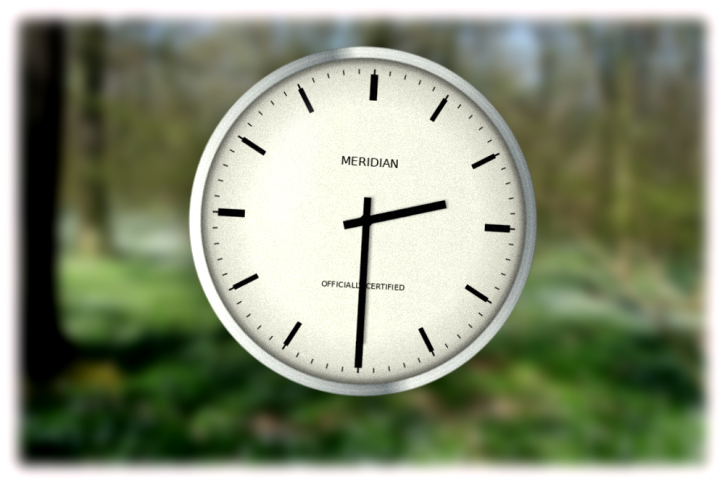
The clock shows 2:30
